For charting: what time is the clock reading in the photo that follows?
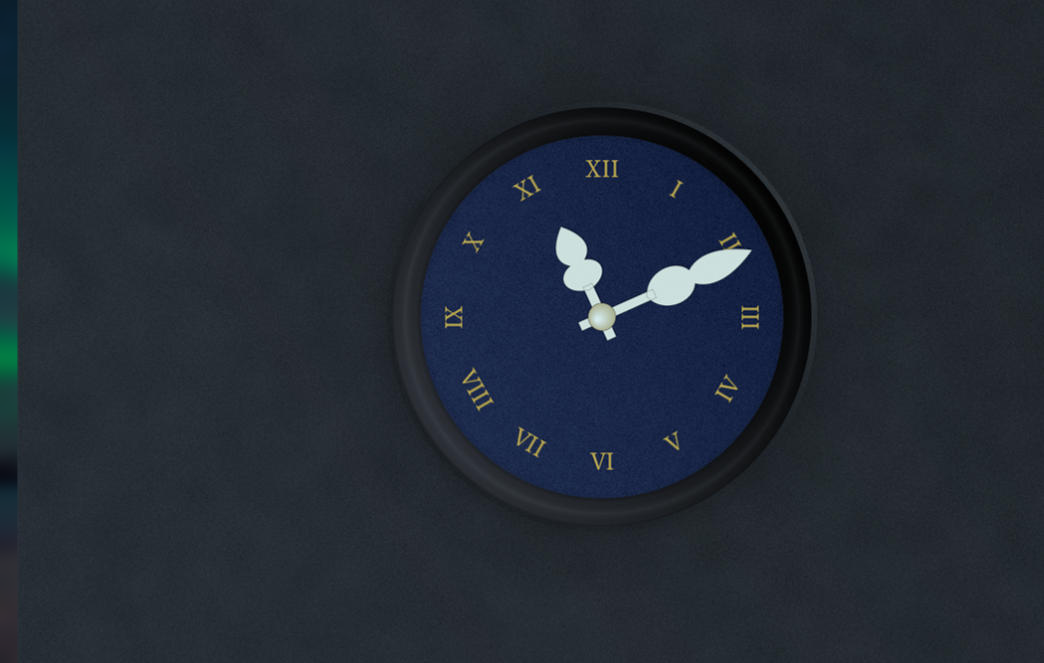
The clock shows 11:11
